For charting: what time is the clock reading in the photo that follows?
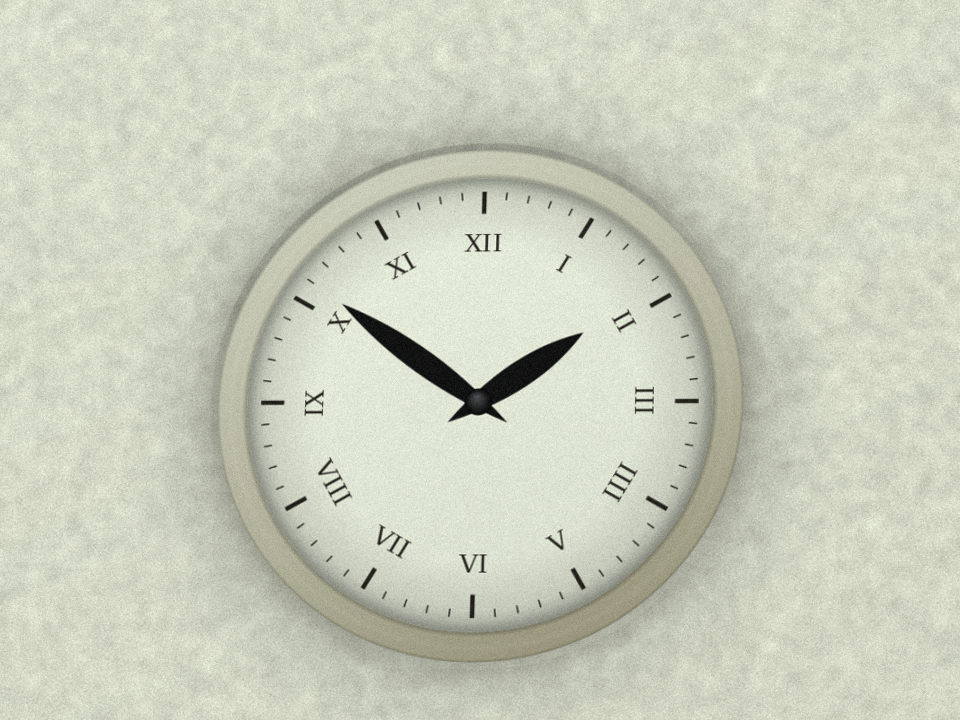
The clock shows 1:51
